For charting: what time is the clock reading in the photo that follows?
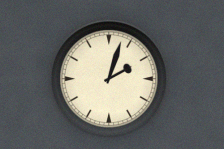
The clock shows 2:03
